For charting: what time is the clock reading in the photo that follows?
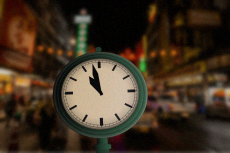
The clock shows 10:58
